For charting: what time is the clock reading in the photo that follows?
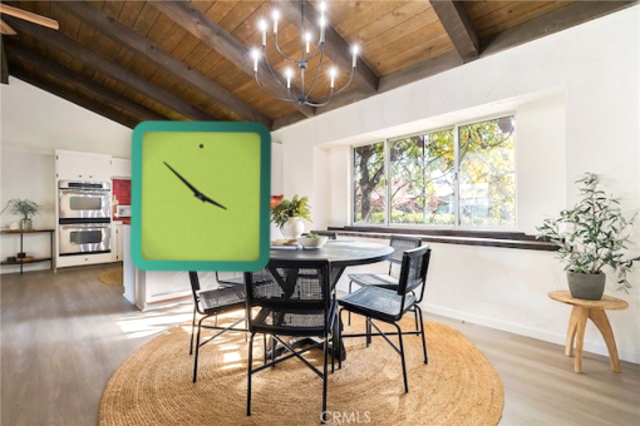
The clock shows 3:52
